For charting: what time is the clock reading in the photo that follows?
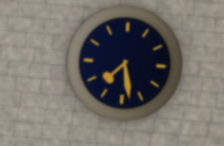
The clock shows 7:28
